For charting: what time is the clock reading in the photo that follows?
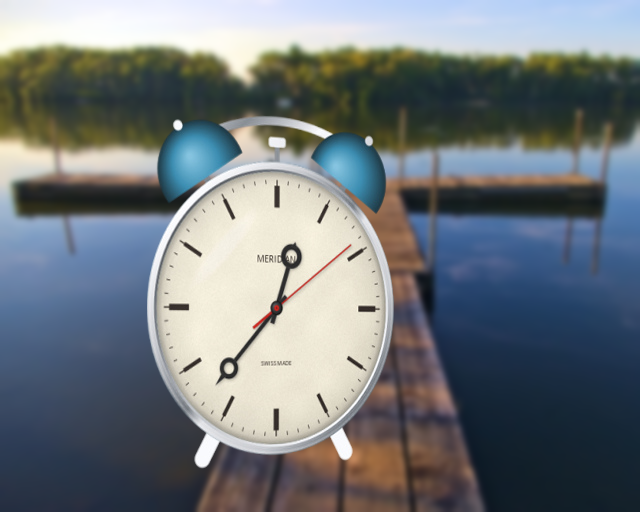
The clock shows 12:37:09
